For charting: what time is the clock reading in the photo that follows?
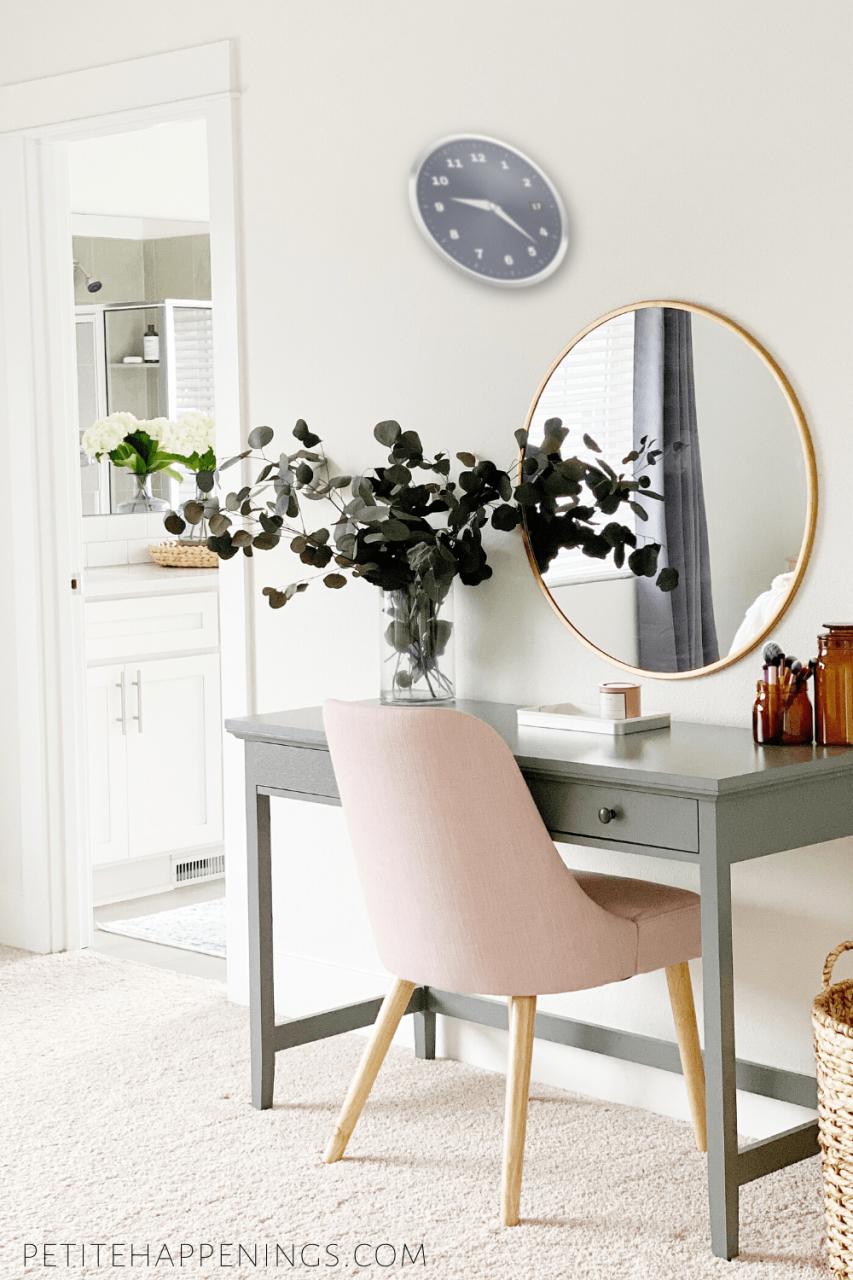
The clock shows 9:23
